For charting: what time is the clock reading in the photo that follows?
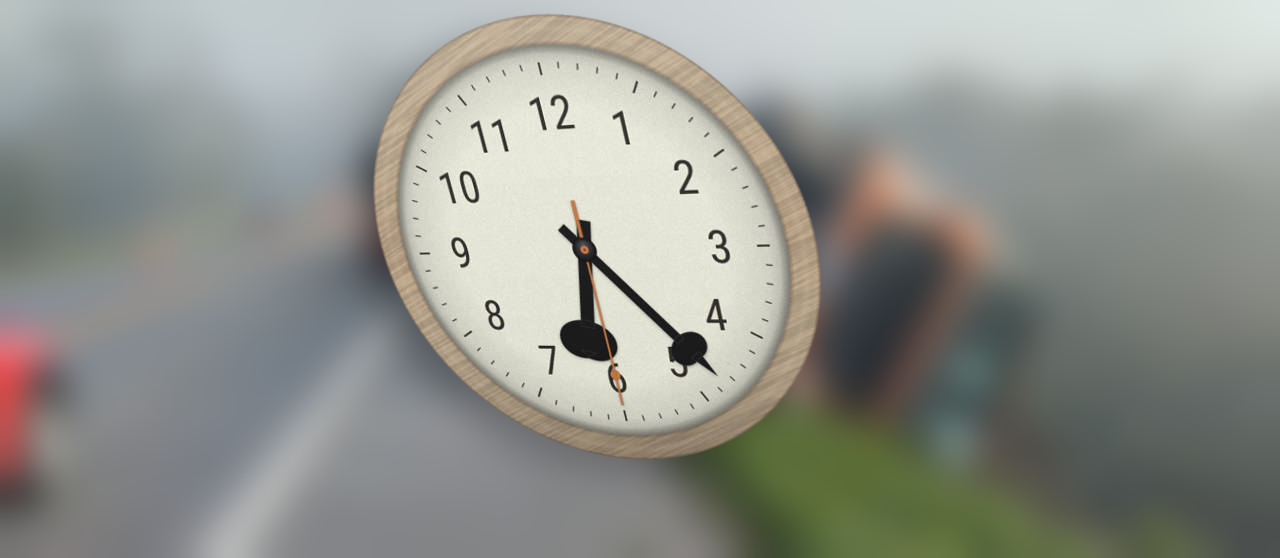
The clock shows 6:23:30
